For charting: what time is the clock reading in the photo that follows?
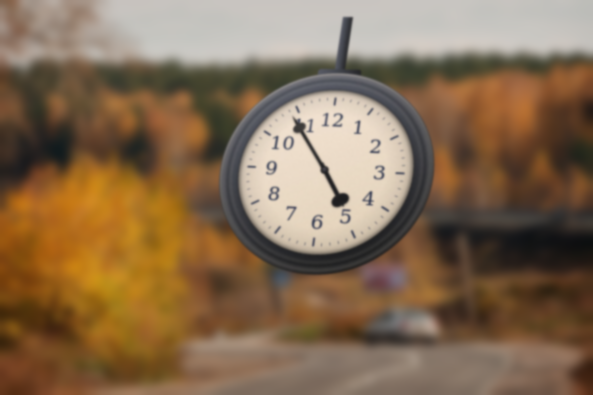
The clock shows 4:54
